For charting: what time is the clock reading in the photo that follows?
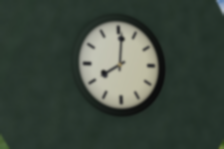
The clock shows 8:01
